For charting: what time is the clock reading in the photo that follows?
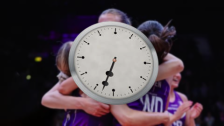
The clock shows 6:33
